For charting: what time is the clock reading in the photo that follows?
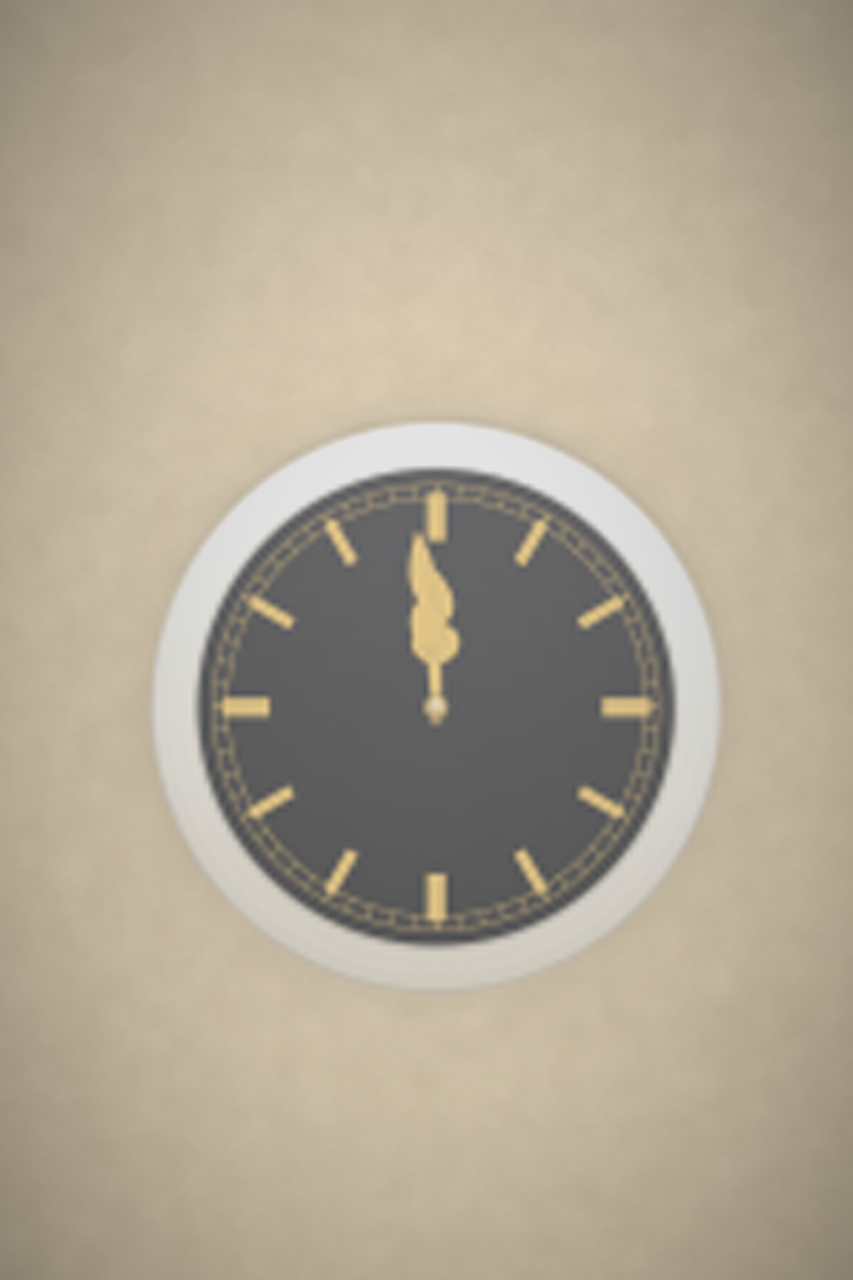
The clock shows 11:59
